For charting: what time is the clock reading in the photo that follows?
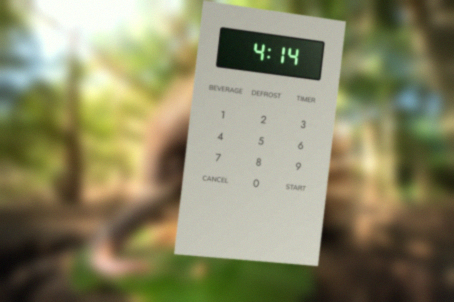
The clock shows 4:14
